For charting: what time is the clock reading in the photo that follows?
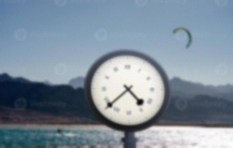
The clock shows 4:38
